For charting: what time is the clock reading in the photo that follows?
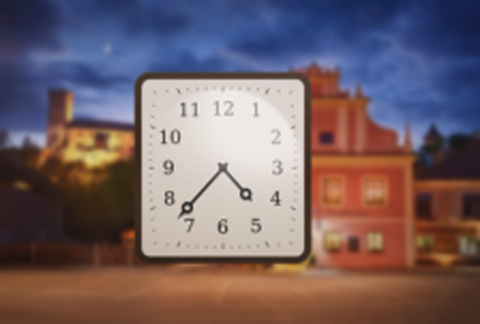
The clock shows 4:37
